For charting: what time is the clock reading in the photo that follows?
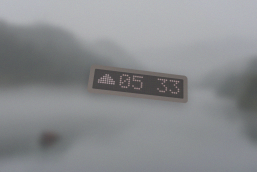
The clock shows 5:33
